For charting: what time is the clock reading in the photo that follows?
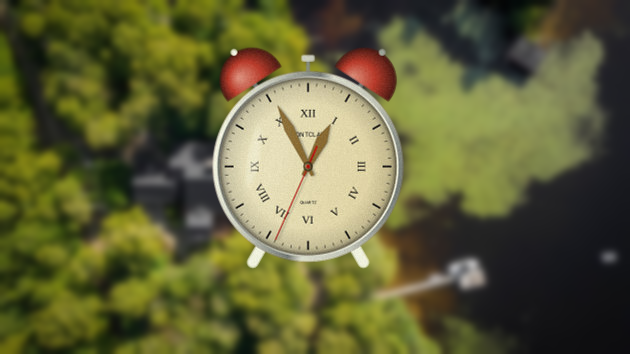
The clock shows 12:55:34
